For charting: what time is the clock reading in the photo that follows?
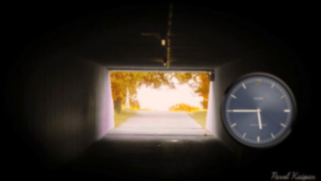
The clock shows 5:45
